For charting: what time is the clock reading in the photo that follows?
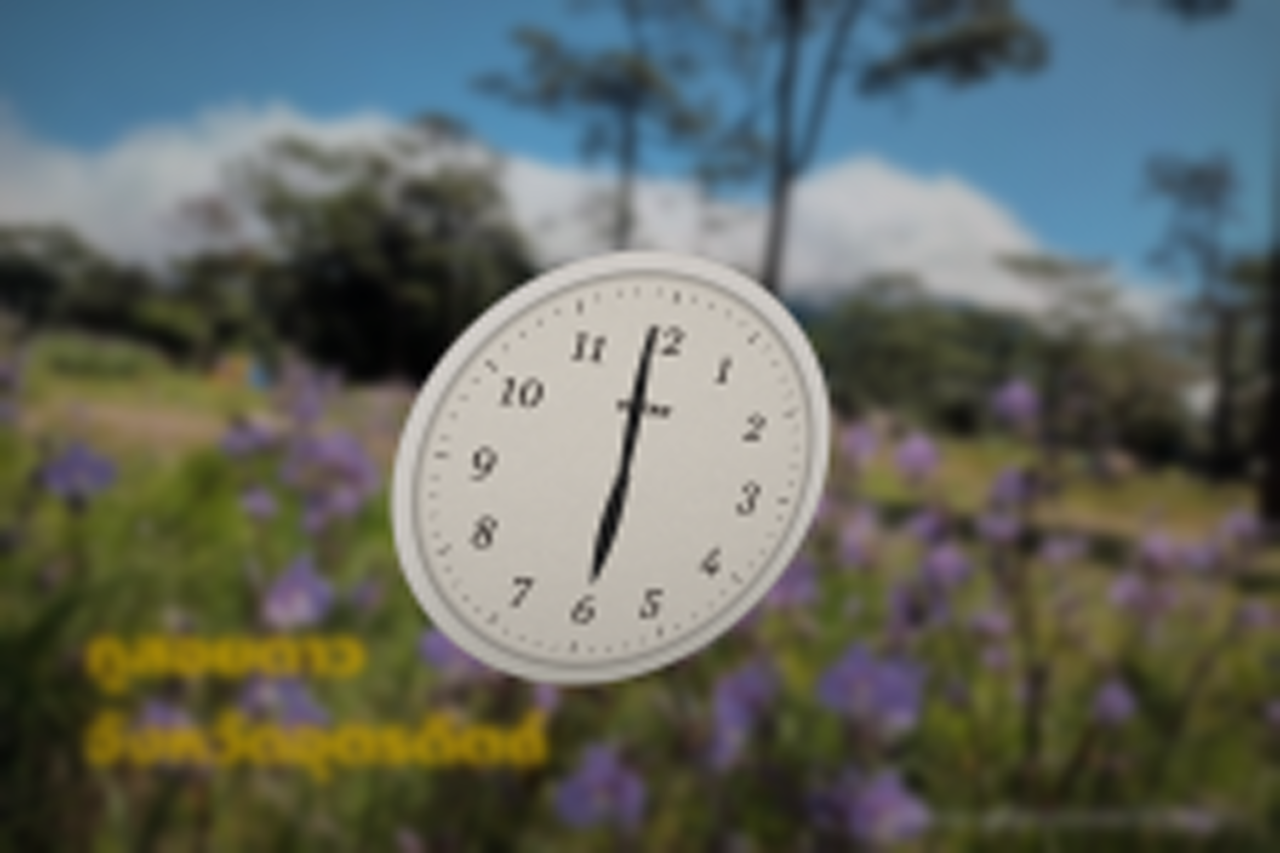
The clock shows 5:59
